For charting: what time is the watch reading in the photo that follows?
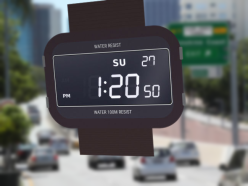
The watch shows 1:20:50
